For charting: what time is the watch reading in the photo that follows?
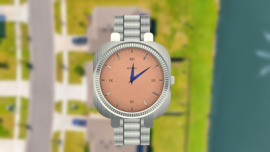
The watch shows 12:09
